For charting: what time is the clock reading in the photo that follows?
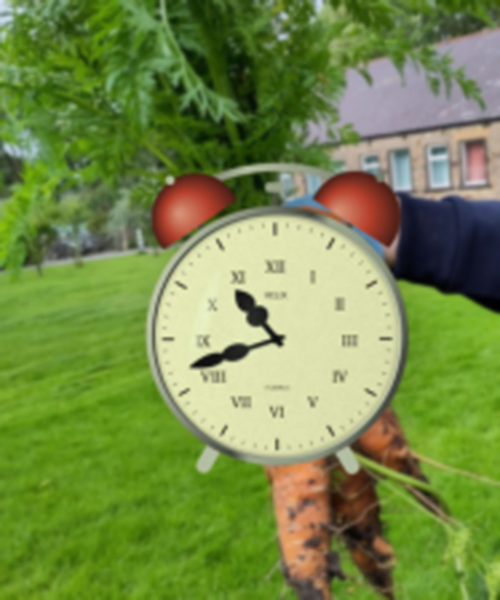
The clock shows 10:42
